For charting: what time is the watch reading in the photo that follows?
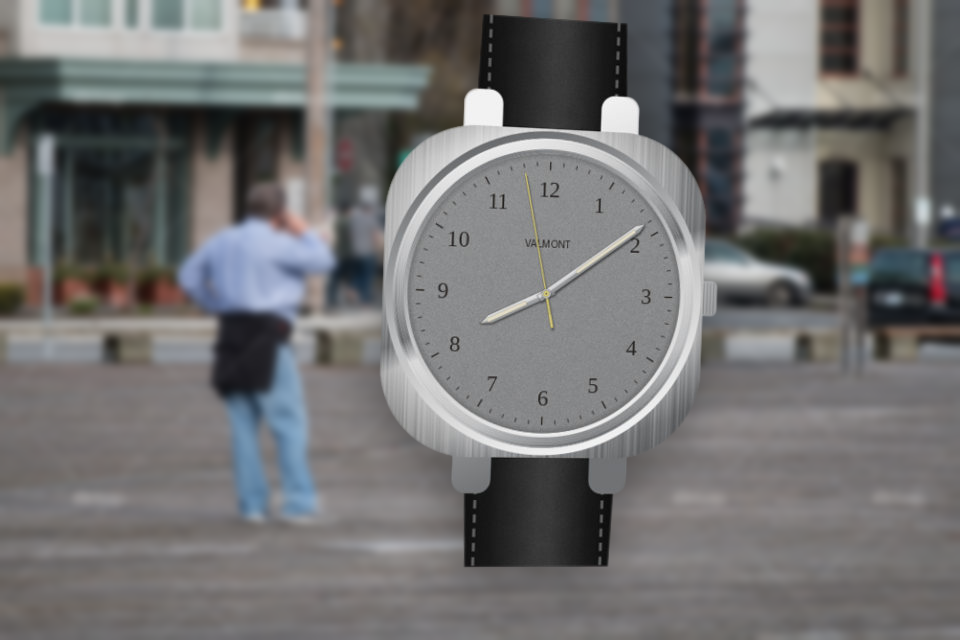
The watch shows 8:08:58
